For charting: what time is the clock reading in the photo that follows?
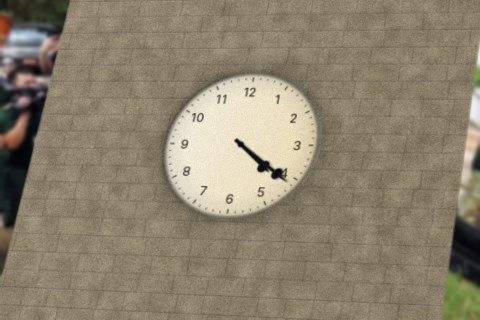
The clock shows 4:21
